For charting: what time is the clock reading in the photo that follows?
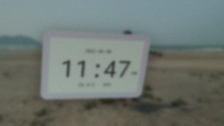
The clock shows 11:47
